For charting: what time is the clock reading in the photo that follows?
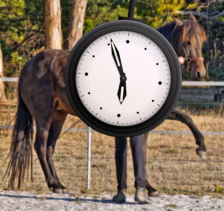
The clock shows 5:56
